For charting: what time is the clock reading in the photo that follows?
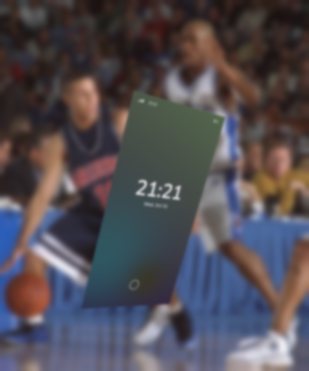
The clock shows 21:21
